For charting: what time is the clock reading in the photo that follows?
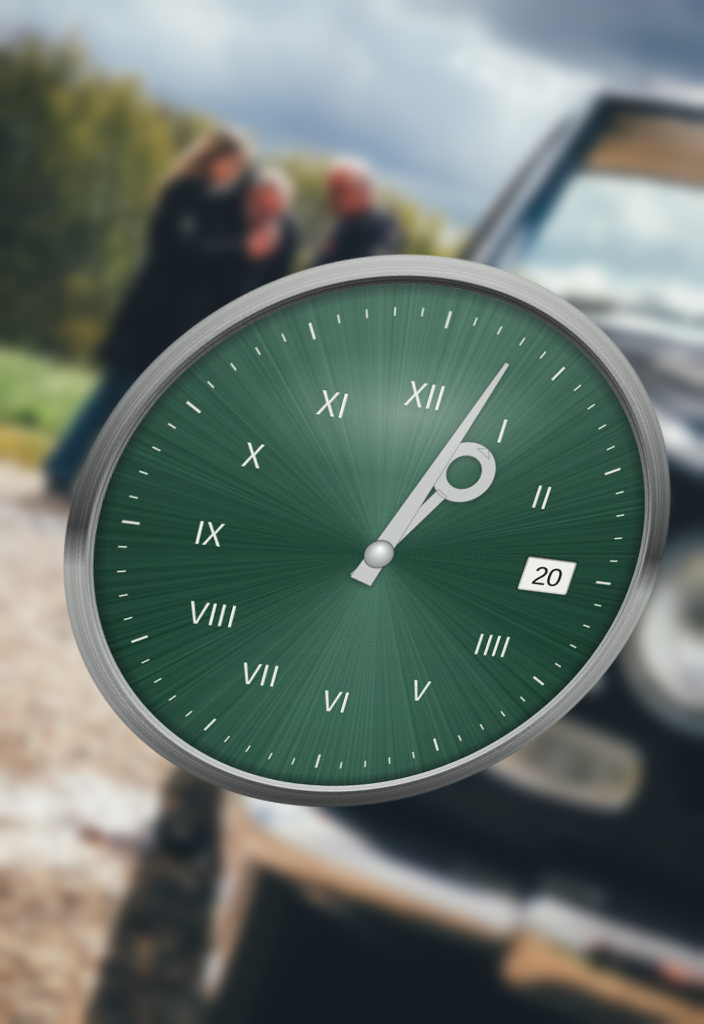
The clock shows 1:03
